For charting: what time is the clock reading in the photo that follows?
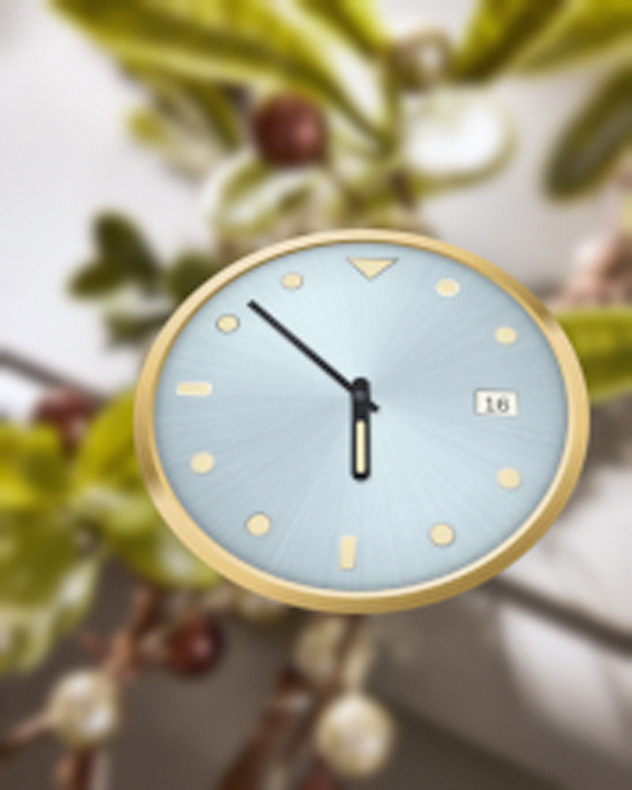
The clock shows 5:52
